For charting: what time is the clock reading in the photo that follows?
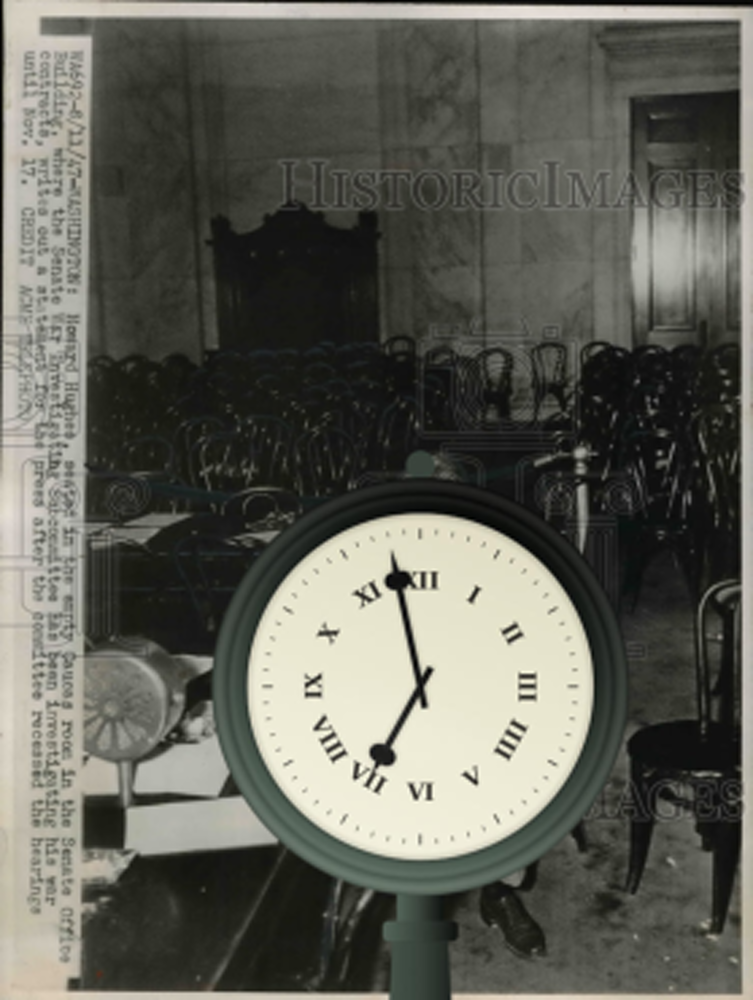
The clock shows 6:58
